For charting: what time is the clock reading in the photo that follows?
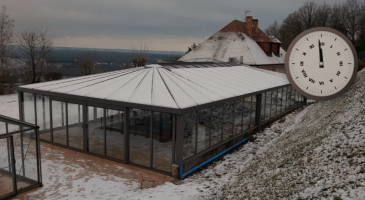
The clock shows 11:59
